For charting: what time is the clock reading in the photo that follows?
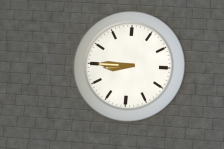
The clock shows 8:45
